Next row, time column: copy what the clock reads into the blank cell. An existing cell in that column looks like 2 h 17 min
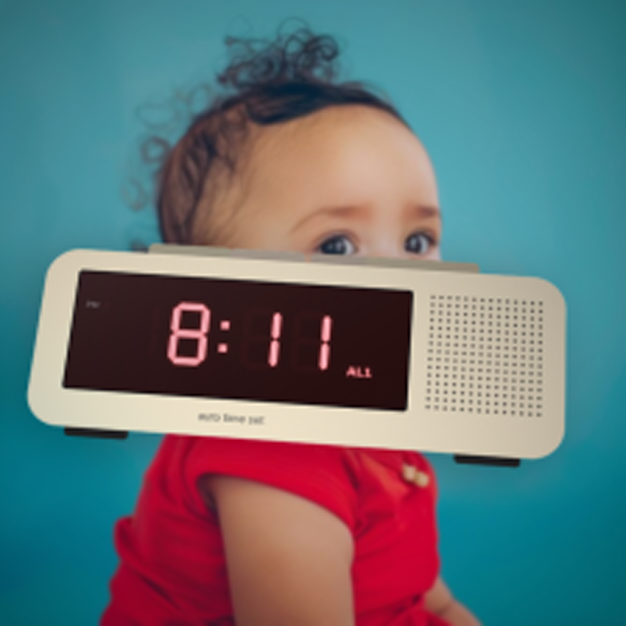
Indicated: 8 h 11 min
